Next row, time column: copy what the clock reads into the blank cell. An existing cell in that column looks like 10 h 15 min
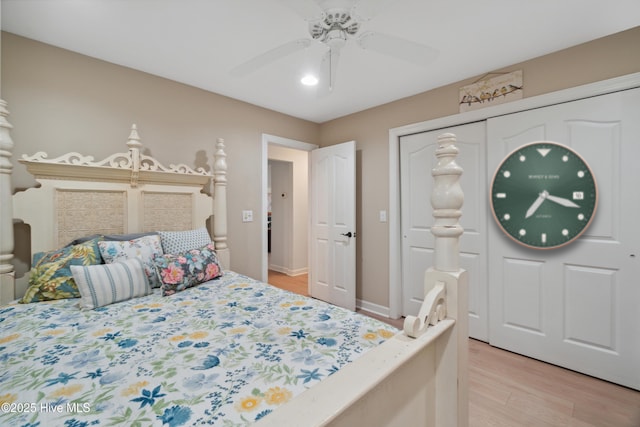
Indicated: 7 h 18 min
